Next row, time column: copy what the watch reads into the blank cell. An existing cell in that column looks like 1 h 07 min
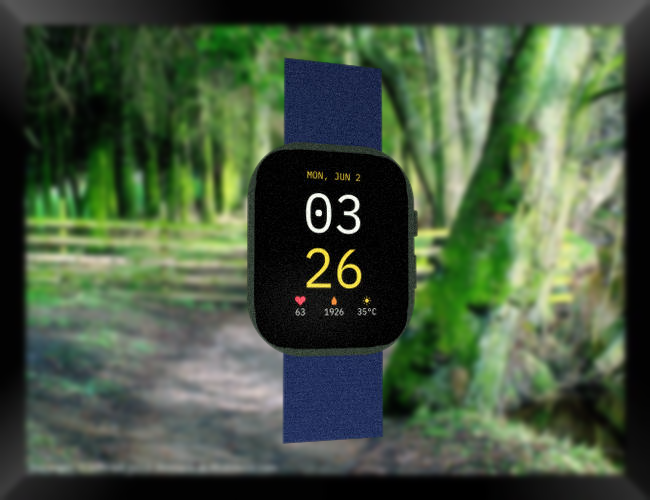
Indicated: 3 h 26 min
